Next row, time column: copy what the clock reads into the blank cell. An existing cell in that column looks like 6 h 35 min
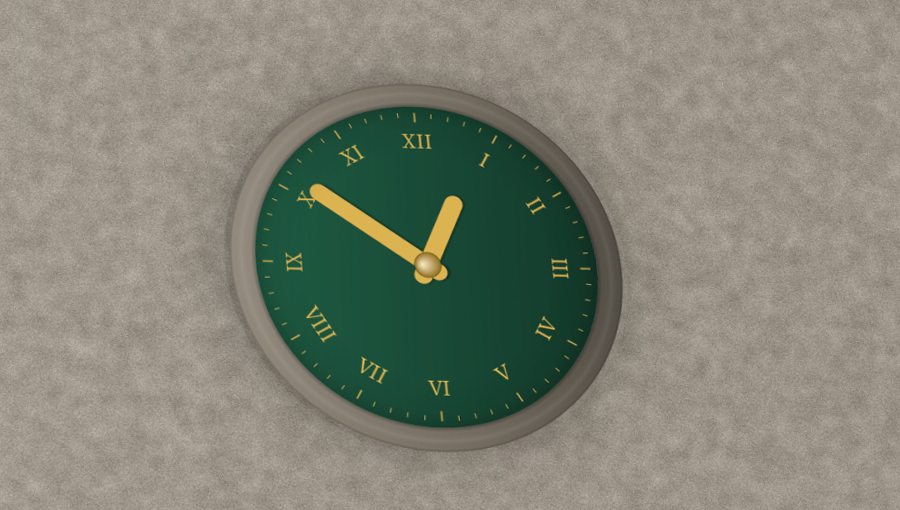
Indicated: 12 h 51 min
